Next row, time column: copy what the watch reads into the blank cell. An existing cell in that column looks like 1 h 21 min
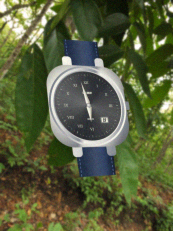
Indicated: 5 h 58 min
